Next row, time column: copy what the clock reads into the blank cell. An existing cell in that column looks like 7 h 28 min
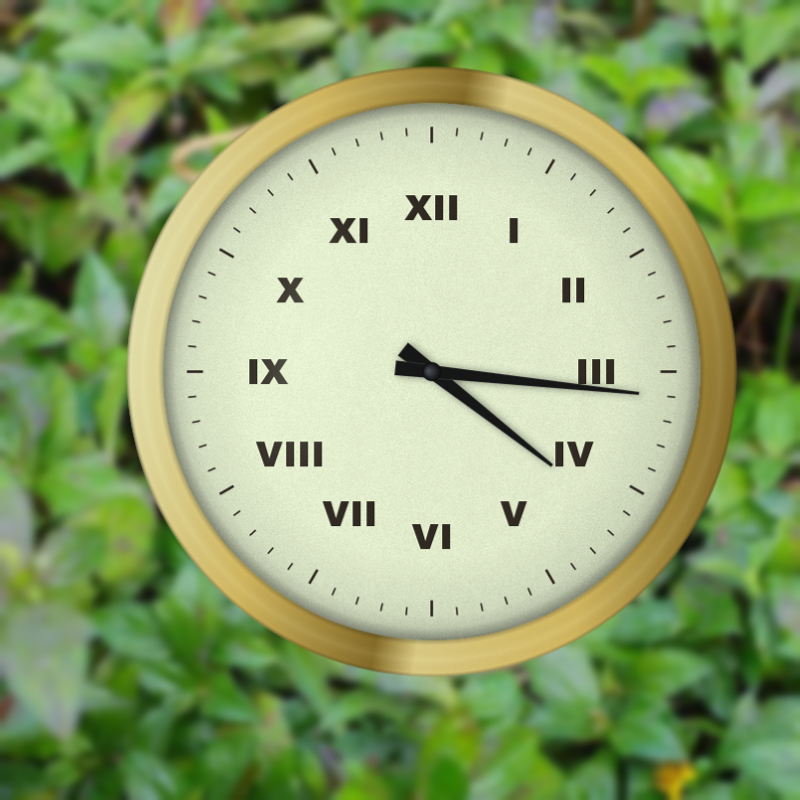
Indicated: 4 h 16 min
